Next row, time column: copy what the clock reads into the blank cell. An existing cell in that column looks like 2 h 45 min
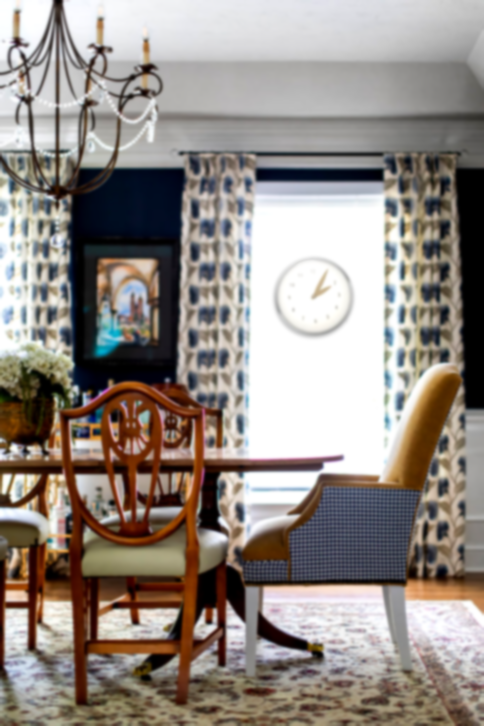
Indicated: 2 h 05 min
